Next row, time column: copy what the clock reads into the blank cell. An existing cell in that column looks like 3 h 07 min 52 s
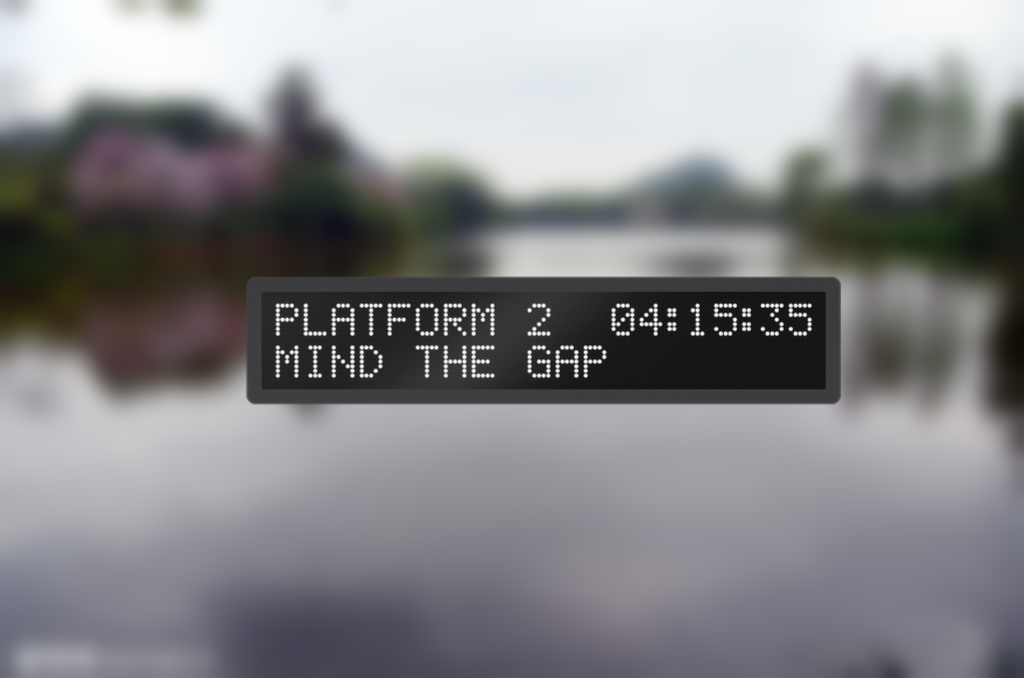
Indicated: 4 h 15 min 35 s
